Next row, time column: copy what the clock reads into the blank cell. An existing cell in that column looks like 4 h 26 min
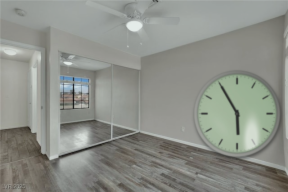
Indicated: 5 h 55 min
